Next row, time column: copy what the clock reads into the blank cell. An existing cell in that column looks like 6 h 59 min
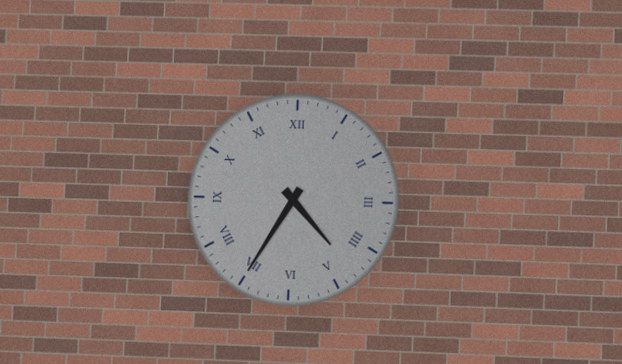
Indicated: 4 h 35 min
